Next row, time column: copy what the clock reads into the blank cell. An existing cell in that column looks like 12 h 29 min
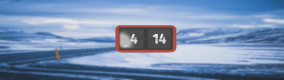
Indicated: 4 h 14 min
